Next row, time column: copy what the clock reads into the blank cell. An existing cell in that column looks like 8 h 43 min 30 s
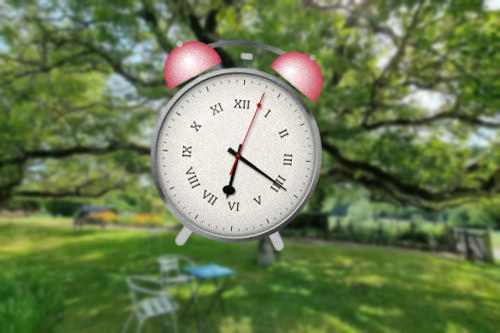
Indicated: 6 h 20 min 03 s
